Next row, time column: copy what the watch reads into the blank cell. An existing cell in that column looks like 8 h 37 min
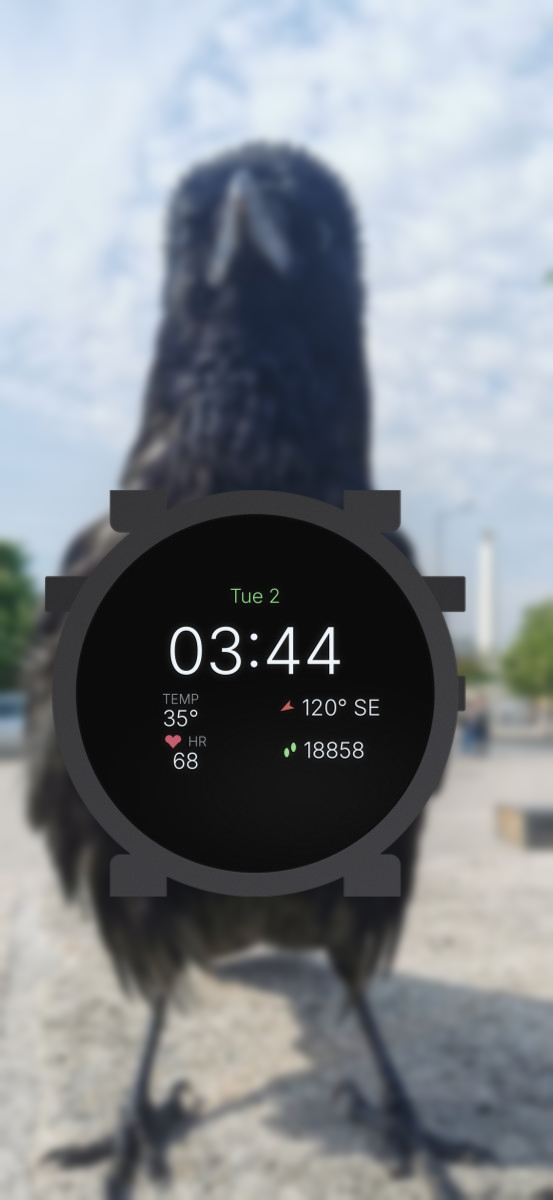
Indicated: 3 h 44 min
